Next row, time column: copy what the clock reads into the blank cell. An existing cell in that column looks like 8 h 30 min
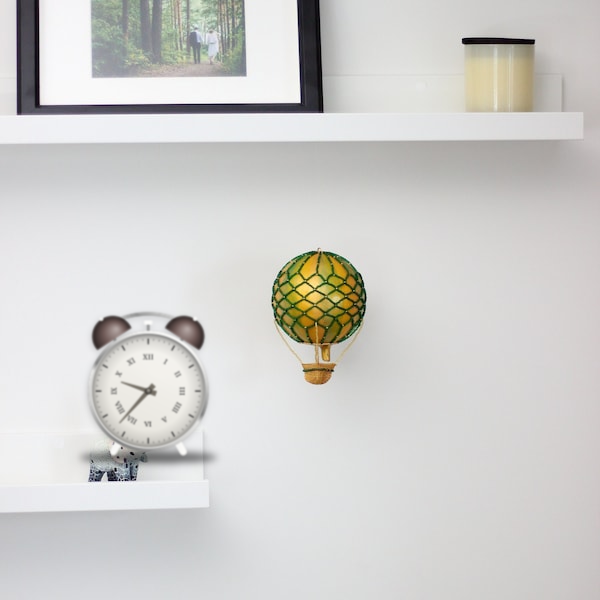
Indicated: 9 h 37 min
